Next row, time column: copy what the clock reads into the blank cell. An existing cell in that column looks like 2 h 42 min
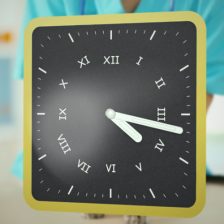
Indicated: 4 h 17 min
